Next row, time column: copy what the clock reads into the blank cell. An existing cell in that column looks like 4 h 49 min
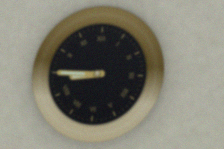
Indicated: 8 h 45 min
